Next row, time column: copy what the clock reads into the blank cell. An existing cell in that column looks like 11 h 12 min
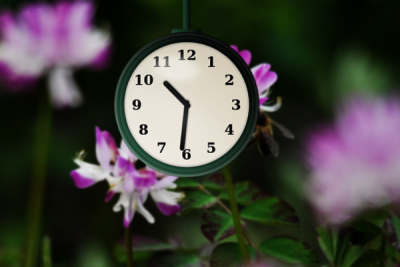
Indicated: 10 h 31 min
